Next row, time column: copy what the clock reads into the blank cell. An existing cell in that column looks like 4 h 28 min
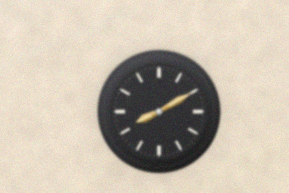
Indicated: 8 h 10 min
